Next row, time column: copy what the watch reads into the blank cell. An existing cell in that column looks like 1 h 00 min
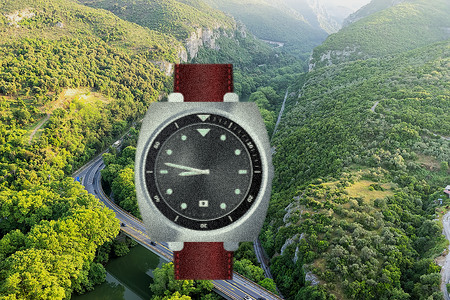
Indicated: 8 h 47 min
